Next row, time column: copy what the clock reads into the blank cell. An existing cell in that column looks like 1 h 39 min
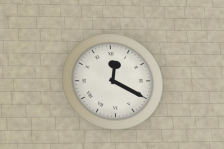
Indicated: 12 h 20 min
